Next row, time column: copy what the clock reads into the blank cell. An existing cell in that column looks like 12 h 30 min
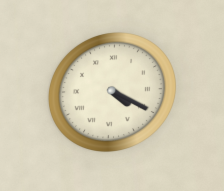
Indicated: 4 h 20 min
